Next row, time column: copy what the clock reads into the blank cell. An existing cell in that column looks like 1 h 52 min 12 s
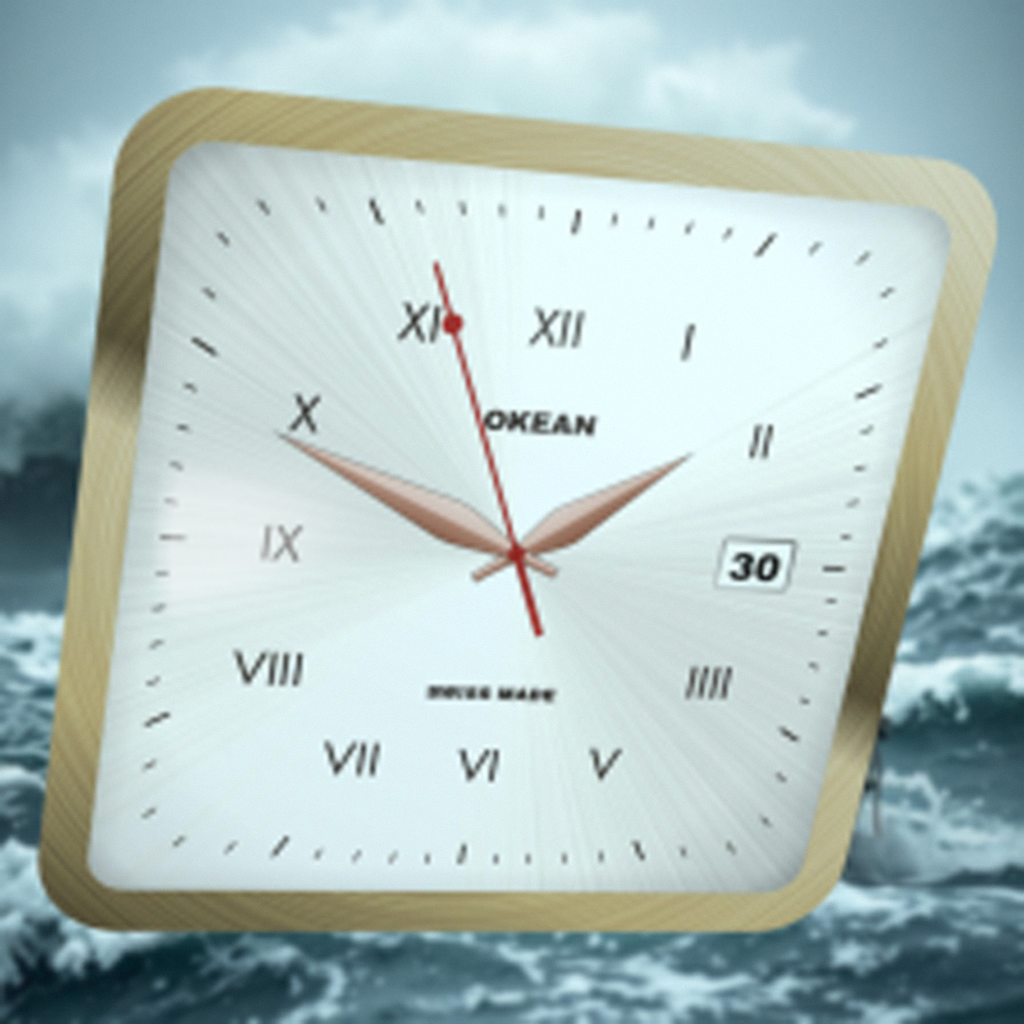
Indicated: 1 h 48 min 56 s
